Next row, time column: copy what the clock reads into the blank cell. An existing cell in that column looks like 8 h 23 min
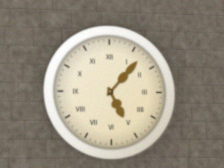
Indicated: 5 h 07 min
